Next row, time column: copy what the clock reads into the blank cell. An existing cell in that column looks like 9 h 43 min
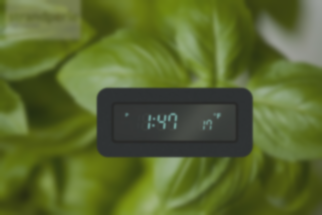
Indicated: 1 h 47 min
